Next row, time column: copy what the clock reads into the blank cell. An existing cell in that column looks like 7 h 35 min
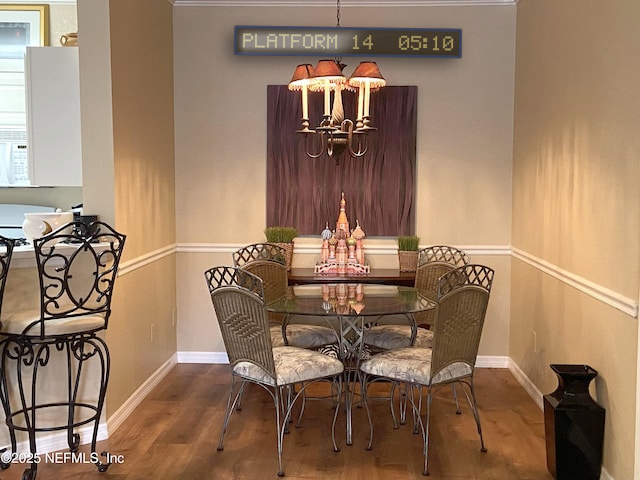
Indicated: 5 h 10 min
